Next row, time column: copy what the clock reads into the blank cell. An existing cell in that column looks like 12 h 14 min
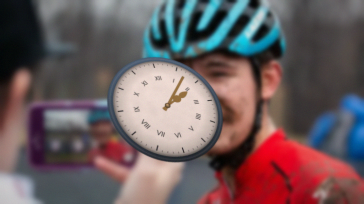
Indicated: 2 h 07 min
